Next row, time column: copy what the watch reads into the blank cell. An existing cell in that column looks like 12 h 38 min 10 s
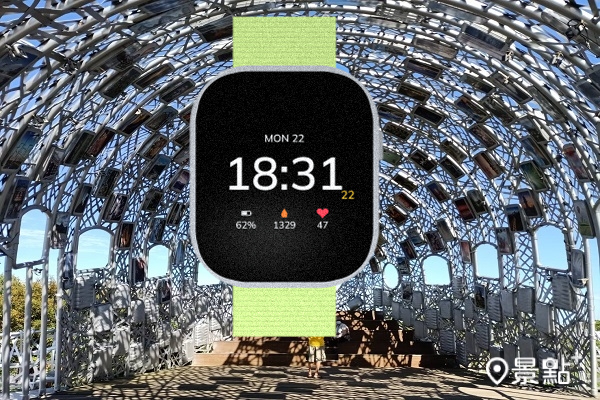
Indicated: 18 h 31 min 22 s
